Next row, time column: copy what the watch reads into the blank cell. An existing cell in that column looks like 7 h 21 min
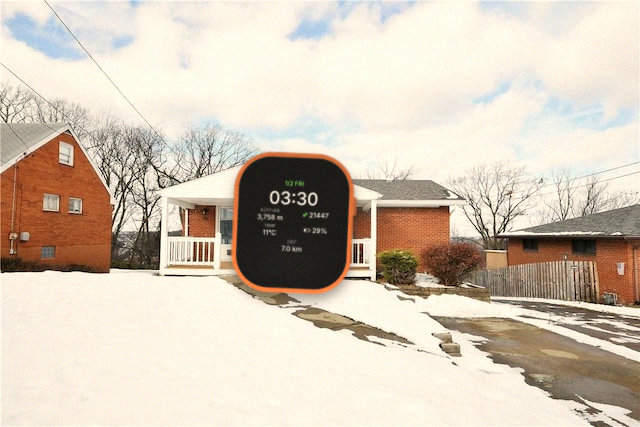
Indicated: 3 h 30 min
